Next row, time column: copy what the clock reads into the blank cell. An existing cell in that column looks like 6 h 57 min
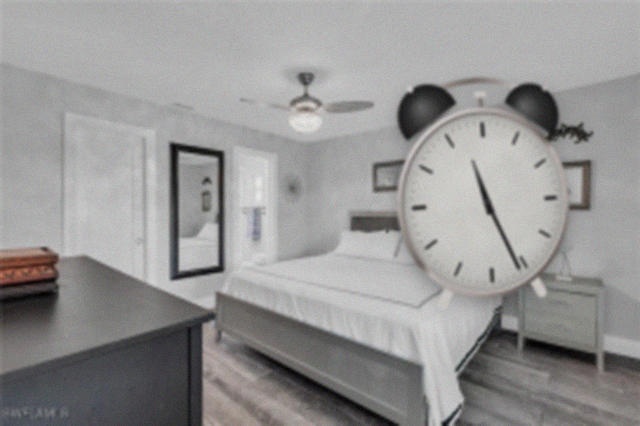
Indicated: 11 h 26 min
